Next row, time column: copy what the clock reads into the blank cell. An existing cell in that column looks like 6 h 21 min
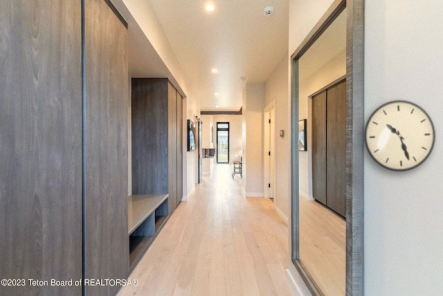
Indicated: 10 h 27 min
